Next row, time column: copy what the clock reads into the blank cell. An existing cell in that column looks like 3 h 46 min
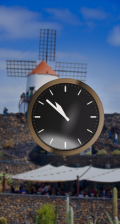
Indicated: 10 h 52 min
